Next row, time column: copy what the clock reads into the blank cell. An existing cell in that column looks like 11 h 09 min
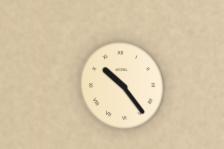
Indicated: 10 h 24 min
